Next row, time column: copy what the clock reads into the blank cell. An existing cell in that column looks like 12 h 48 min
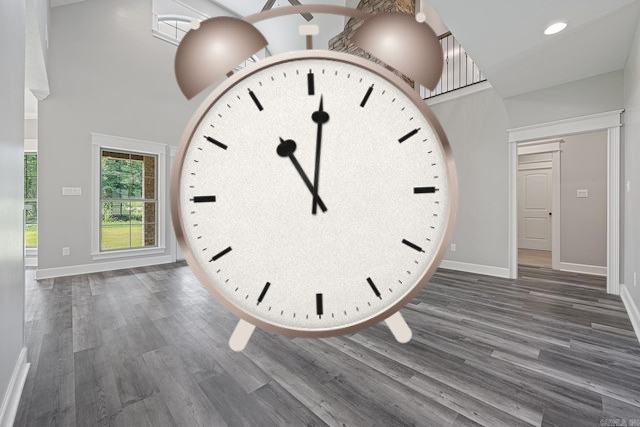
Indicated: 11 h 01 min
